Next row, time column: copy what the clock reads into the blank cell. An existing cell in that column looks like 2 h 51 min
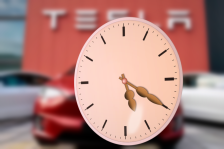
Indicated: 5 h 20 min
